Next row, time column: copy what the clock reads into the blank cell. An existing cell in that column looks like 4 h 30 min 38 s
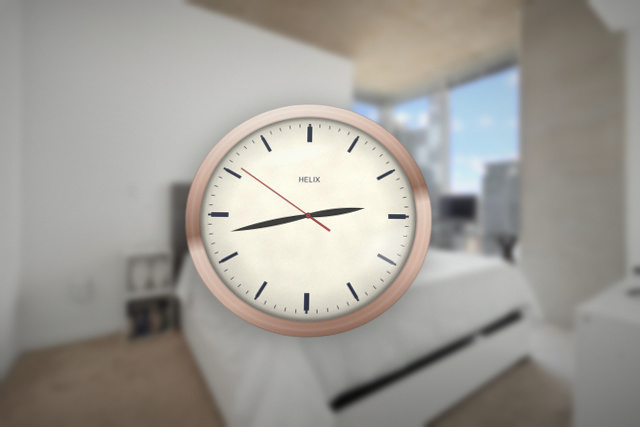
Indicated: 2 h 42 min 51 s
